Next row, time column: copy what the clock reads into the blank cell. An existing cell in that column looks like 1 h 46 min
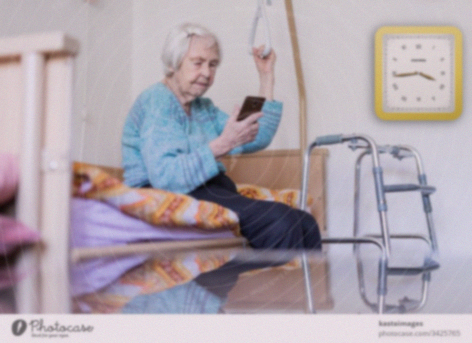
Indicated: 3 h 44 min
